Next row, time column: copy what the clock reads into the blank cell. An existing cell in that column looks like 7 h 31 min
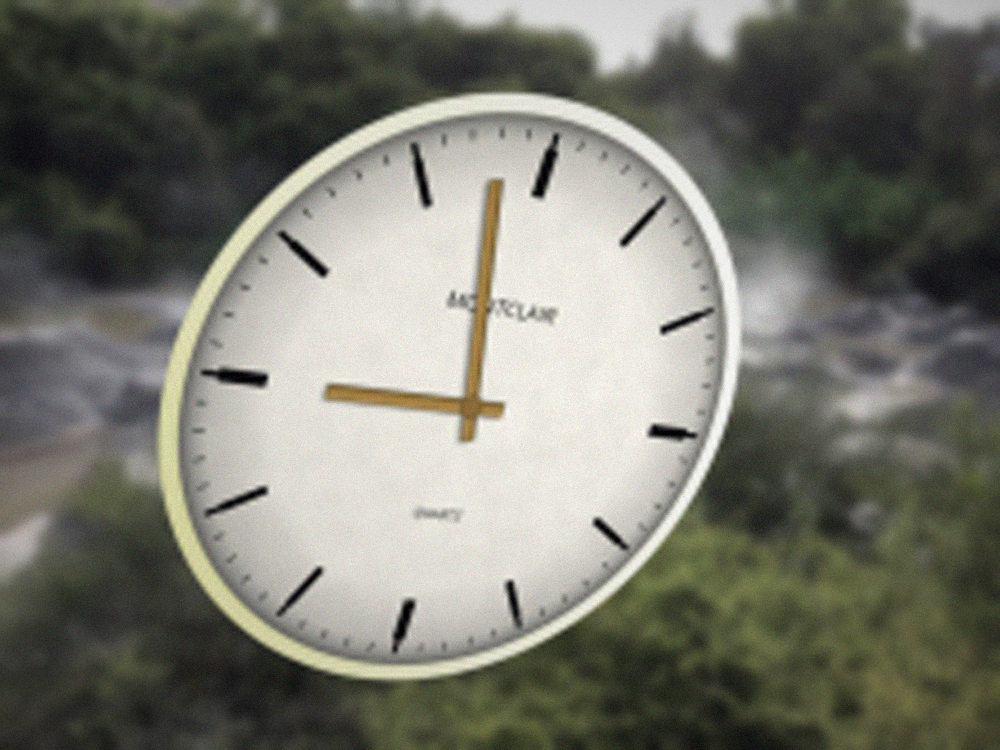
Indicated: 8 h 58 min
